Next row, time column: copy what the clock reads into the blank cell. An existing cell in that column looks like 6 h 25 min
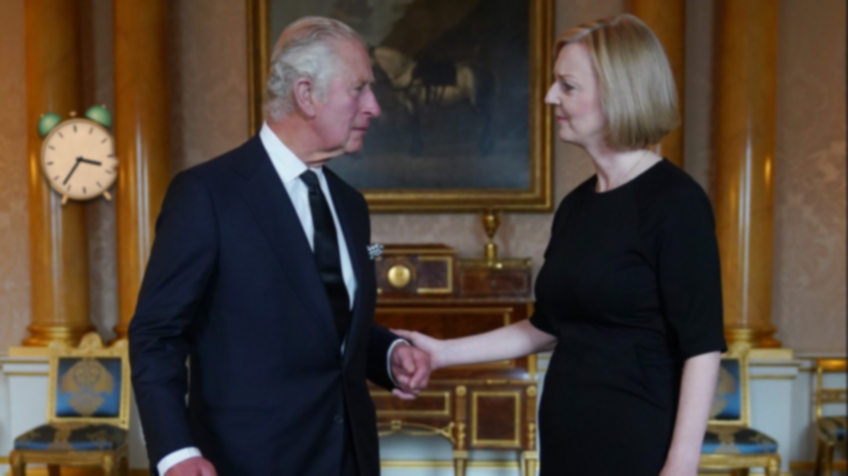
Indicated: 3 h 37 min
